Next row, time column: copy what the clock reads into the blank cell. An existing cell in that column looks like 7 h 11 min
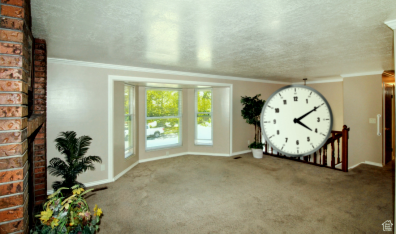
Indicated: 4 h 10 min
